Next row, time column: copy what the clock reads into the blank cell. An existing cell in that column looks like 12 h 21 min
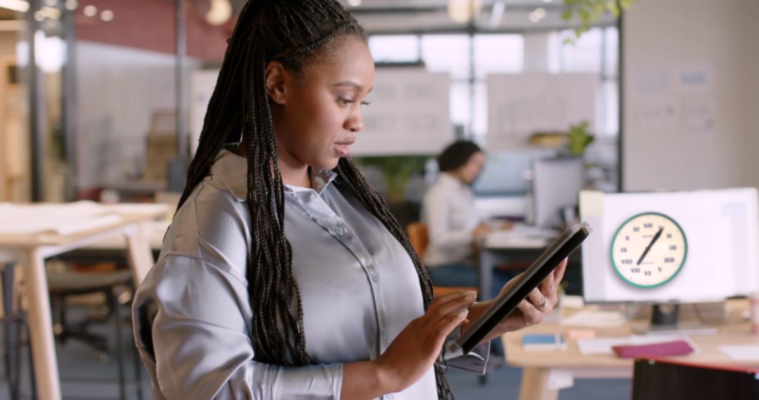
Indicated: 7 h 06 min
